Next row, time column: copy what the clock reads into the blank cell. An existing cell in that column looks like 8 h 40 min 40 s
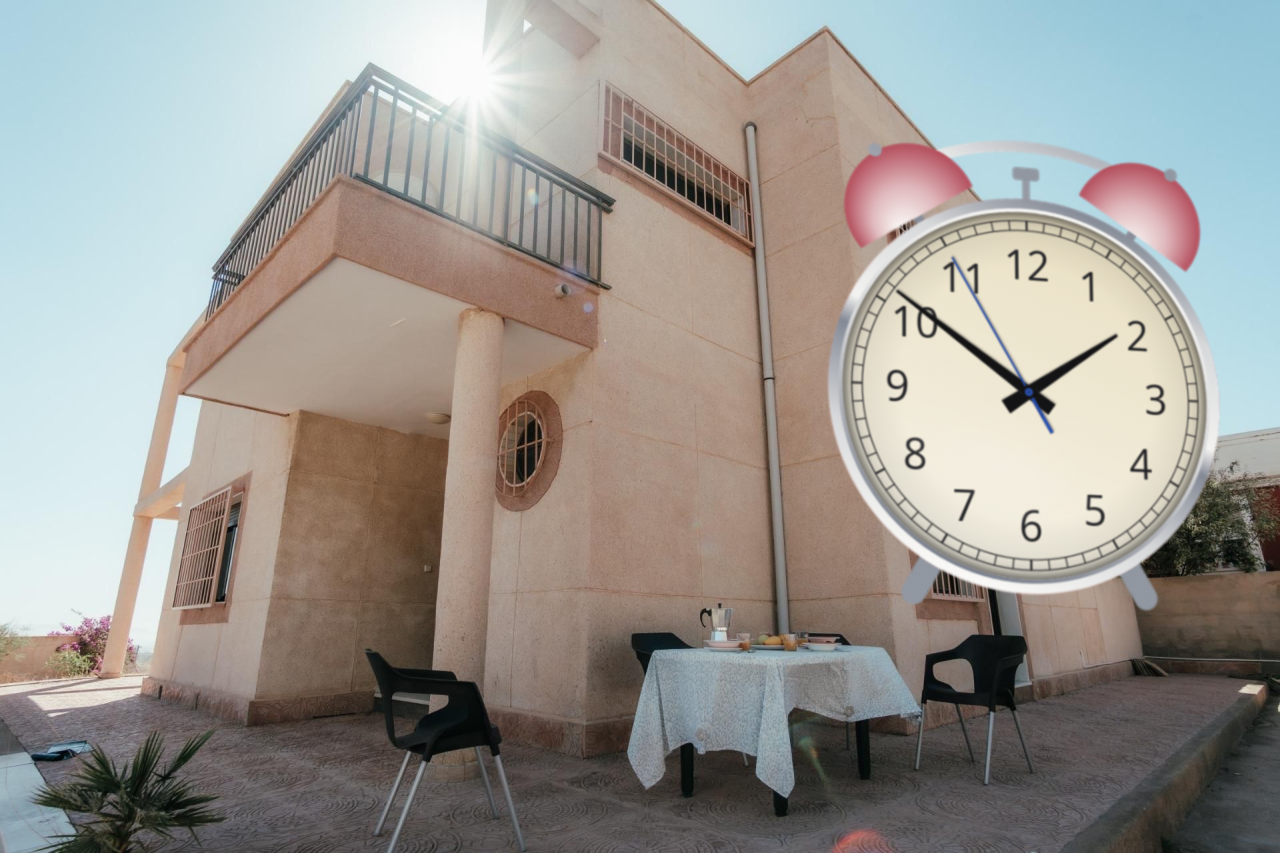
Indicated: 1 h 50 min 55 s
